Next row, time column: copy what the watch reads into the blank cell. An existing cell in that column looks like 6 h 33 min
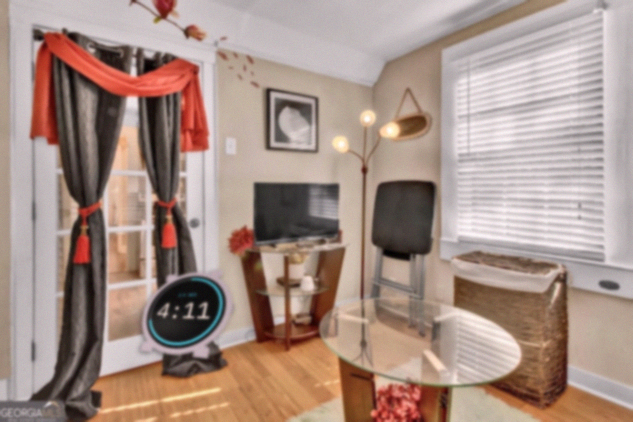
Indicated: 4 h 11 min
